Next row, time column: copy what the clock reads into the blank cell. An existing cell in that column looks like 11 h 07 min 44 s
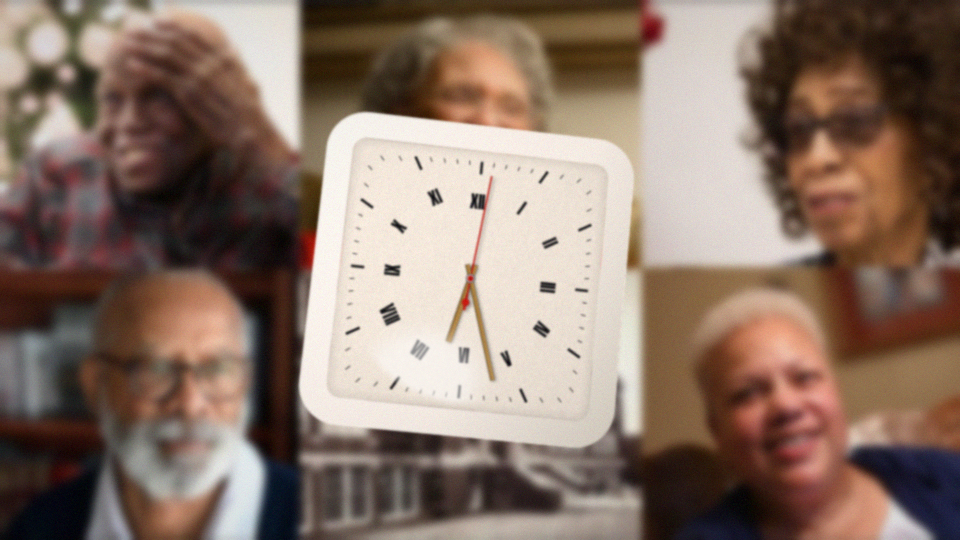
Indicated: 6 h 27 min 01 s
